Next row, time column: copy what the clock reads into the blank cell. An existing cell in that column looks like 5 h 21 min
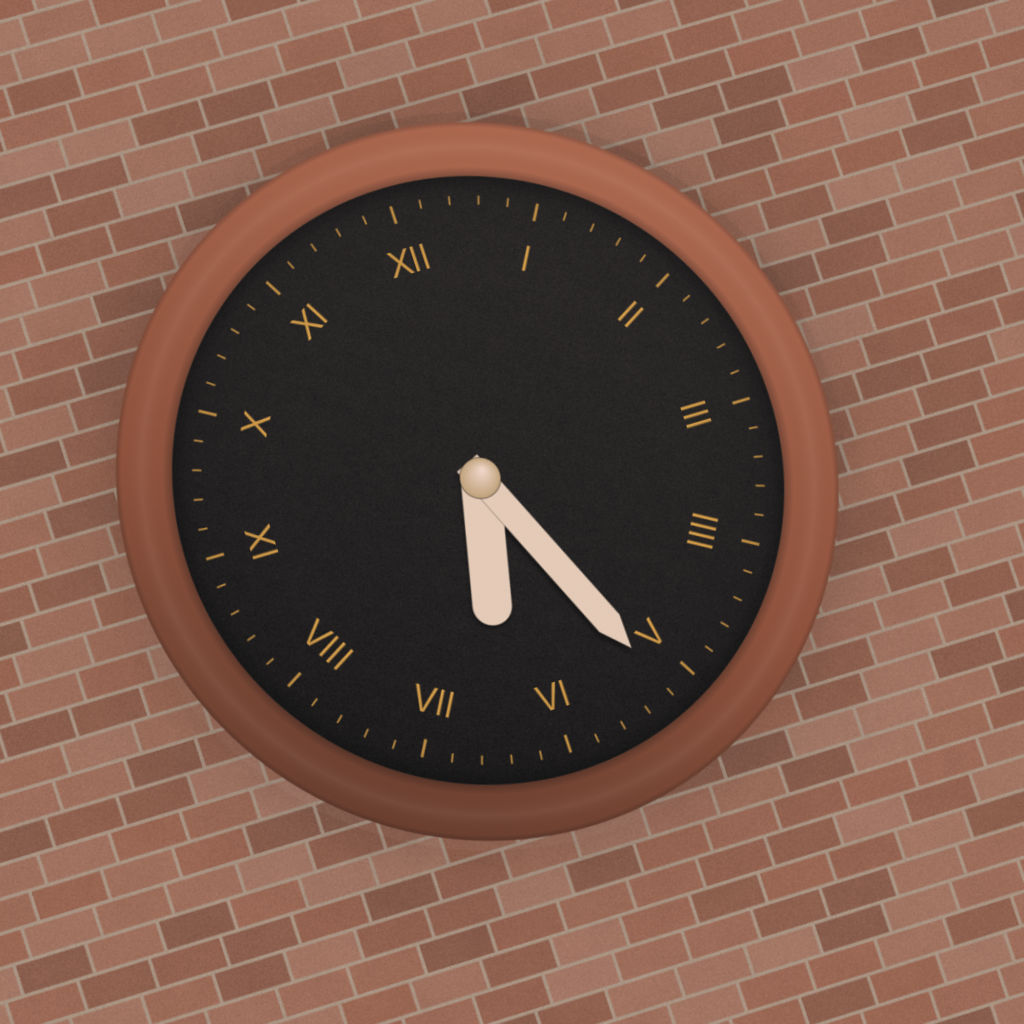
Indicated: 6 h 26 min
